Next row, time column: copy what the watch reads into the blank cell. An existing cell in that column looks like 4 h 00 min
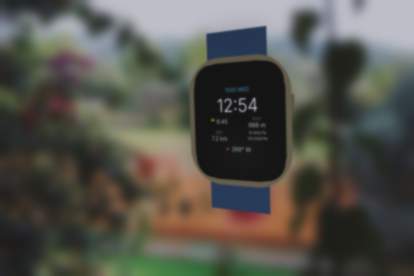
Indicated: 12 h 54 min
